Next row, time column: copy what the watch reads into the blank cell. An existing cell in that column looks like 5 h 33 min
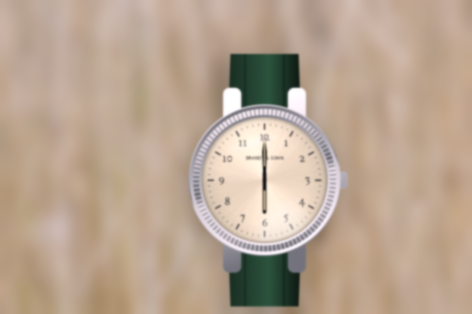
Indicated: 6 h 00 min
